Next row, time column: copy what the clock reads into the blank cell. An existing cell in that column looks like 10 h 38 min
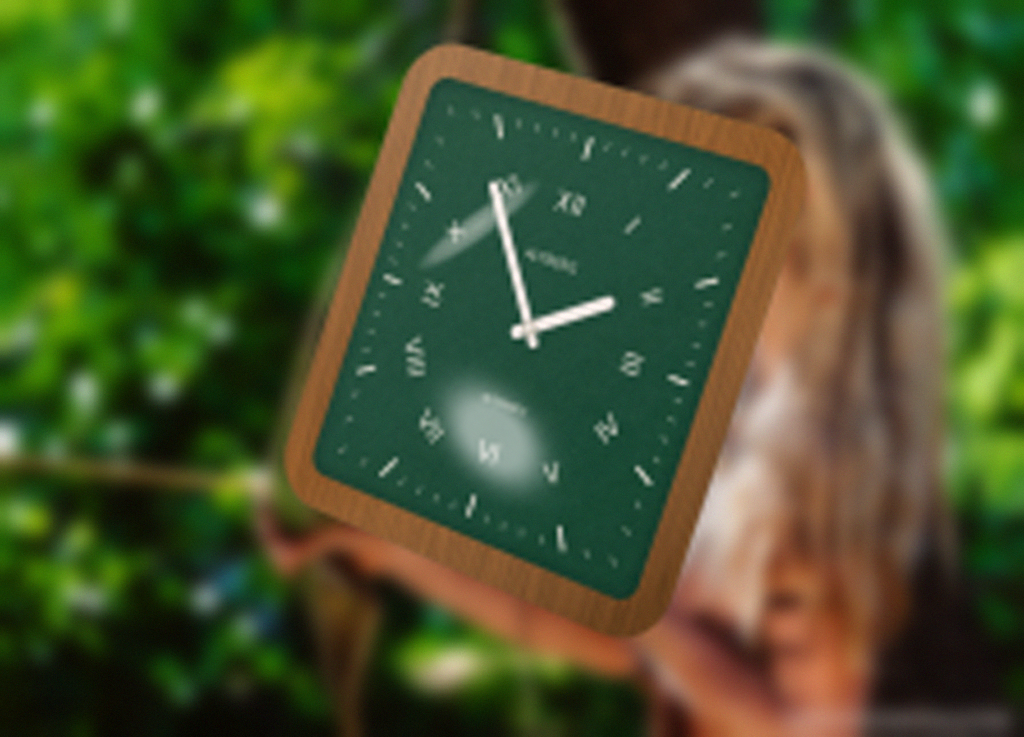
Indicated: 1 h 54 min
